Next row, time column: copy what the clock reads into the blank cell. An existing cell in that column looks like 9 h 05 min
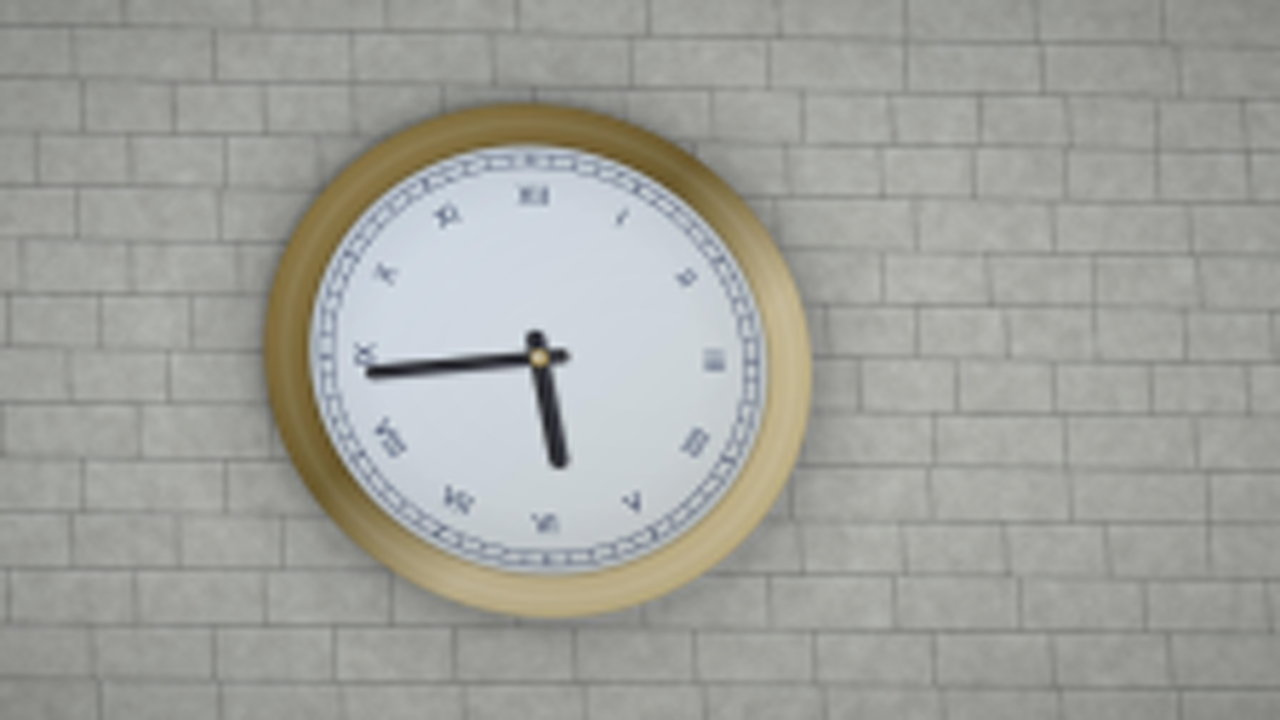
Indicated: 5 h 44 min
